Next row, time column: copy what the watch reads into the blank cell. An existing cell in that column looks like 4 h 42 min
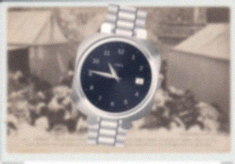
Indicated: 10 h 46 min
